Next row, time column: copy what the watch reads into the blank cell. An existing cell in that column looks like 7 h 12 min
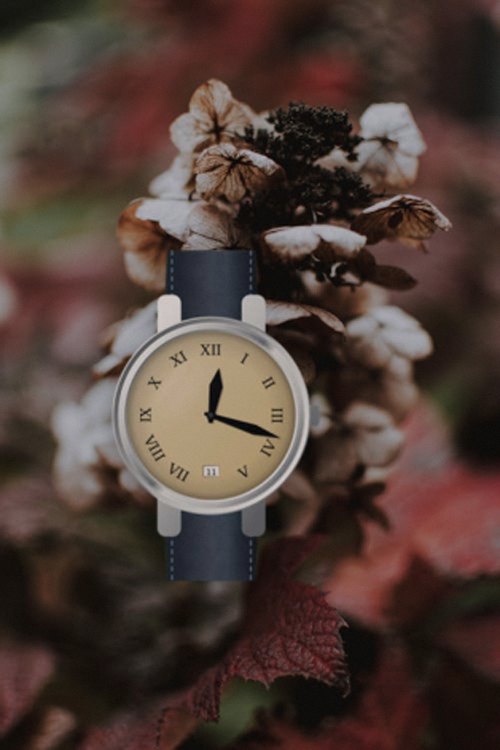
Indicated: 12 h 18 min
